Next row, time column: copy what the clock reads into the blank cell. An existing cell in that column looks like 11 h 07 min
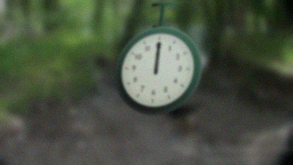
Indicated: 12 h 00 min
